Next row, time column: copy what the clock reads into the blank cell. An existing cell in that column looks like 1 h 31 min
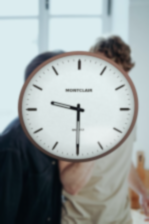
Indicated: 9 h 30 min
